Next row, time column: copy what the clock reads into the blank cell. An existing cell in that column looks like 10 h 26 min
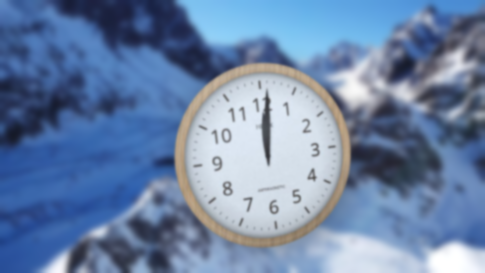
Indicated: 12 h 01 min
